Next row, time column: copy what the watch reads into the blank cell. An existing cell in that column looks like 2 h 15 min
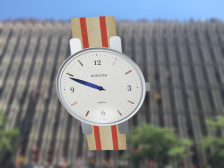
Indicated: 9 h 49 min
